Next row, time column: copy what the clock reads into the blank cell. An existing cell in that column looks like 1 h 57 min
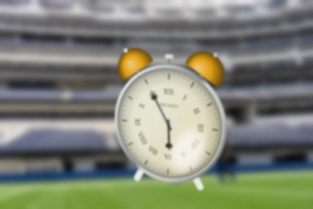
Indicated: 5 h 55 min
